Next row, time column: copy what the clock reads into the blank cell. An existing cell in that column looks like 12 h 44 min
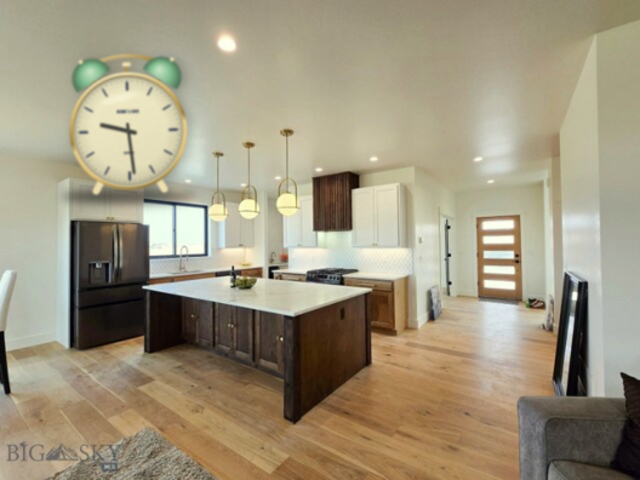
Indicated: 9 h 29 min
